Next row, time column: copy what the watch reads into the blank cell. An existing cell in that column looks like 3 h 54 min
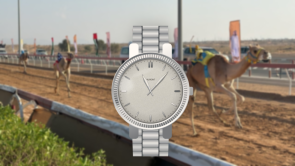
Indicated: 11 h 07 min
